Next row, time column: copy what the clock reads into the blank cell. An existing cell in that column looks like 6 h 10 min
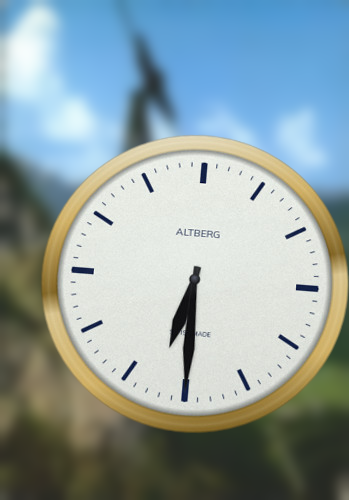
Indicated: 6 h 30 min
